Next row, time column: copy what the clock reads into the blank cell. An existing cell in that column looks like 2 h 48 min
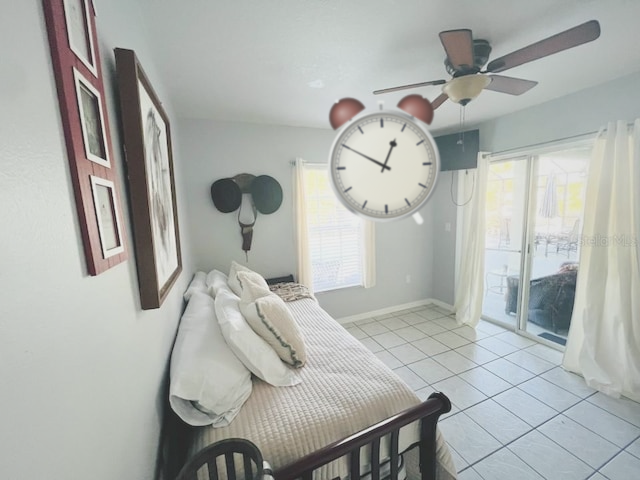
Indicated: 12 h 50 min
